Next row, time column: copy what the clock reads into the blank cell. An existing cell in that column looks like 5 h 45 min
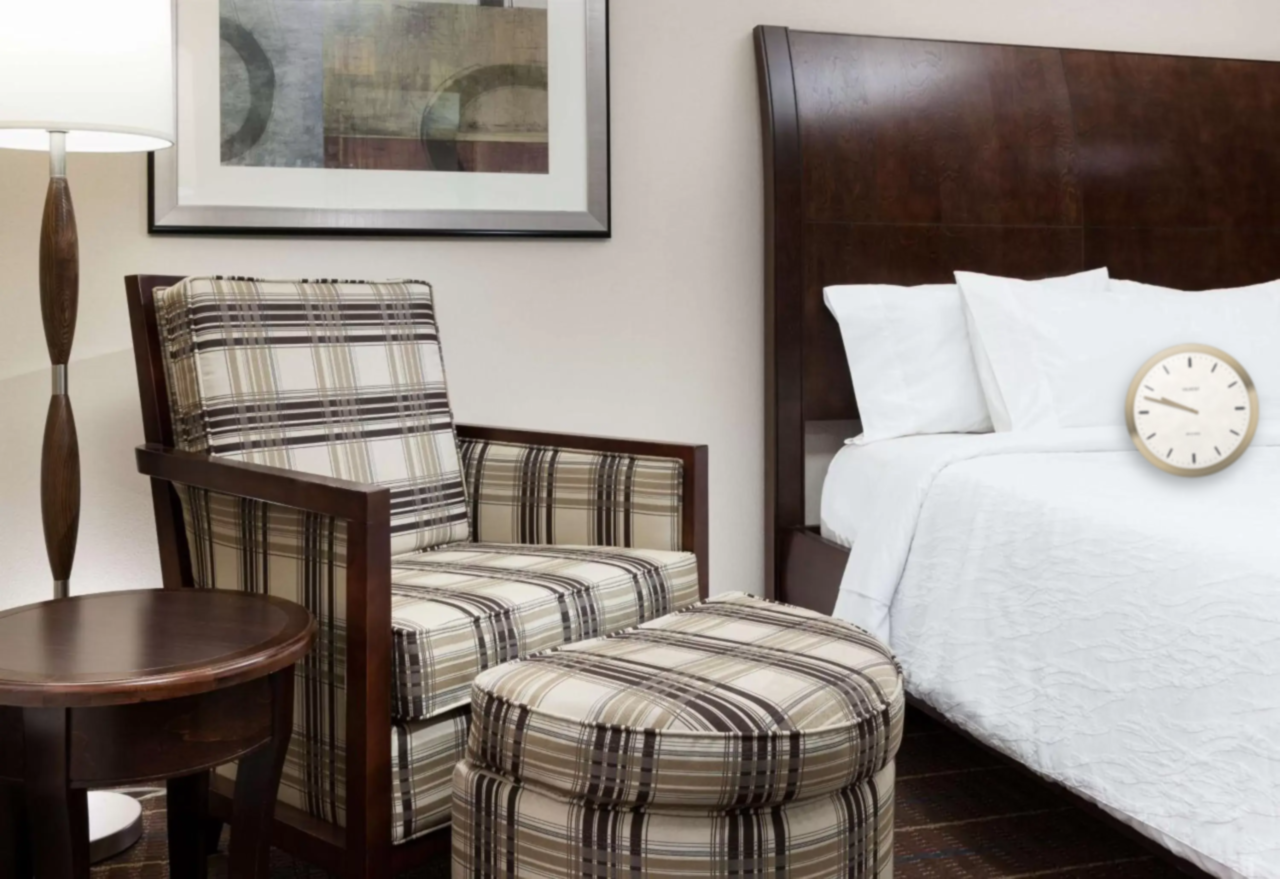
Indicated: 9 h 48 min
